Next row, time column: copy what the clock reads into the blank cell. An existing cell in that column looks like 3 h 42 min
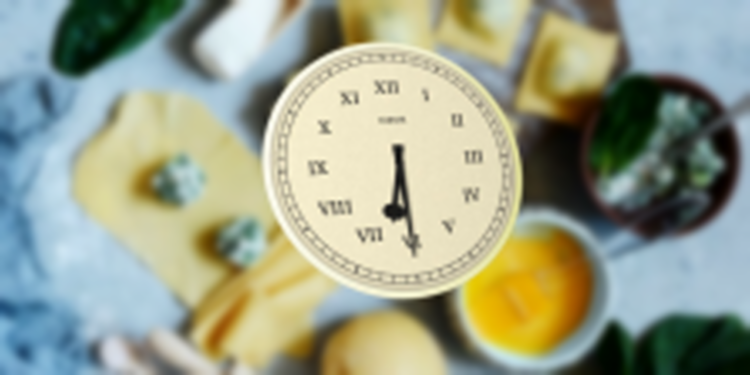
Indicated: 6 h 30 min
